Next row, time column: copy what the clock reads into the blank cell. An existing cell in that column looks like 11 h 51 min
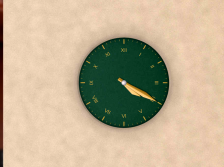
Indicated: 4 h 20 min
